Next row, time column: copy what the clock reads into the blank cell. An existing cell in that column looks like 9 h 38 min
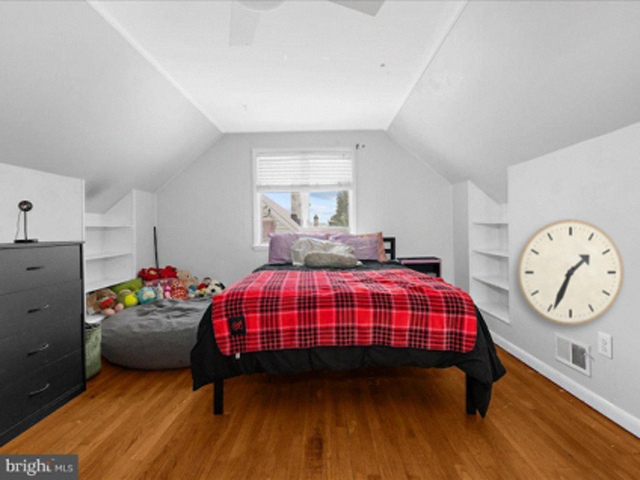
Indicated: 1 h 34 min
